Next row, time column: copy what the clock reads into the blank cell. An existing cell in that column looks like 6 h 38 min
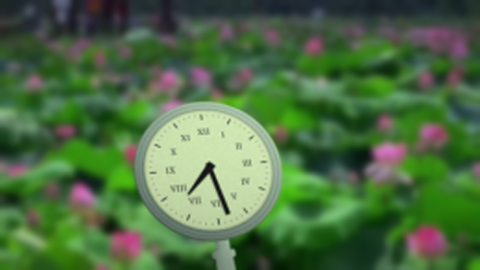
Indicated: 7 h 28 min
